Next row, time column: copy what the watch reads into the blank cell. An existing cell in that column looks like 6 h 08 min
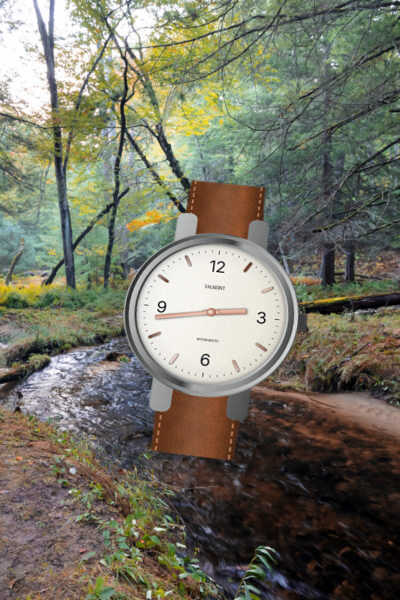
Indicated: 2 h 43 min
